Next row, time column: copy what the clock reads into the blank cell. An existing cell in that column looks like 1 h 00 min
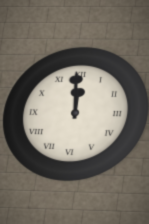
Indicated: 11 h 59 min
